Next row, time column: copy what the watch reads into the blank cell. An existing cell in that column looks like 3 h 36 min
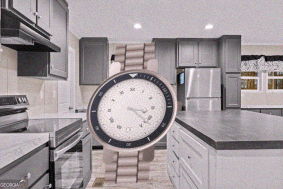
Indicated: 3 h 22 min
